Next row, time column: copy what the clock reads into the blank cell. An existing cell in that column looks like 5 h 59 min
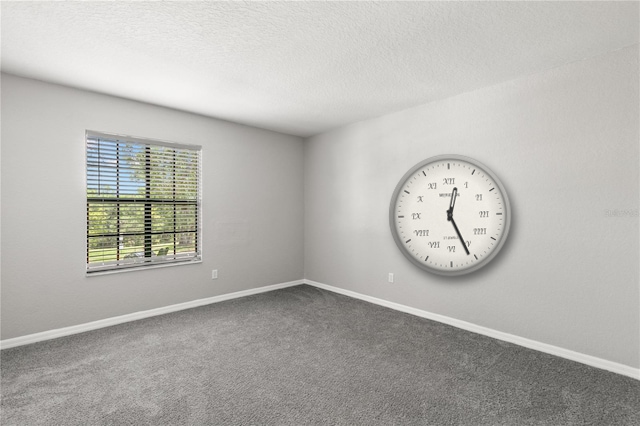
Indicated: 12 h 26 min
